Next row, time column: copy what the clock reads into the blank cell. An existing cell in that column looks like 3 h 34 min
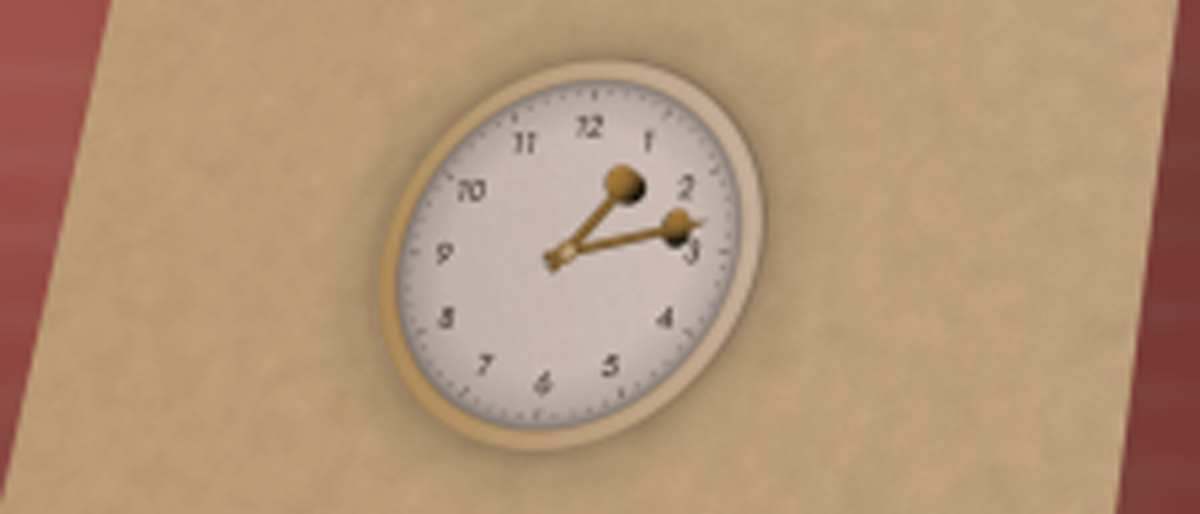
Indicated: 1 h 13 min
